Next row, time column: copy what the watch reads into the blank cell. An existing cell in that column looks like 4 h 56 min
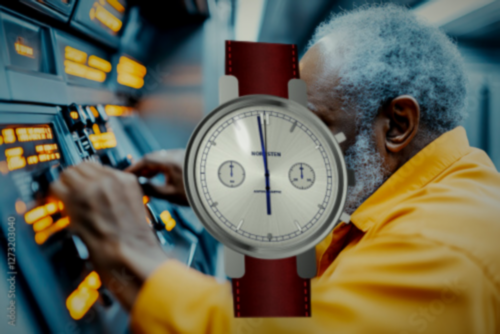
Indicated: 5 h 59 min
